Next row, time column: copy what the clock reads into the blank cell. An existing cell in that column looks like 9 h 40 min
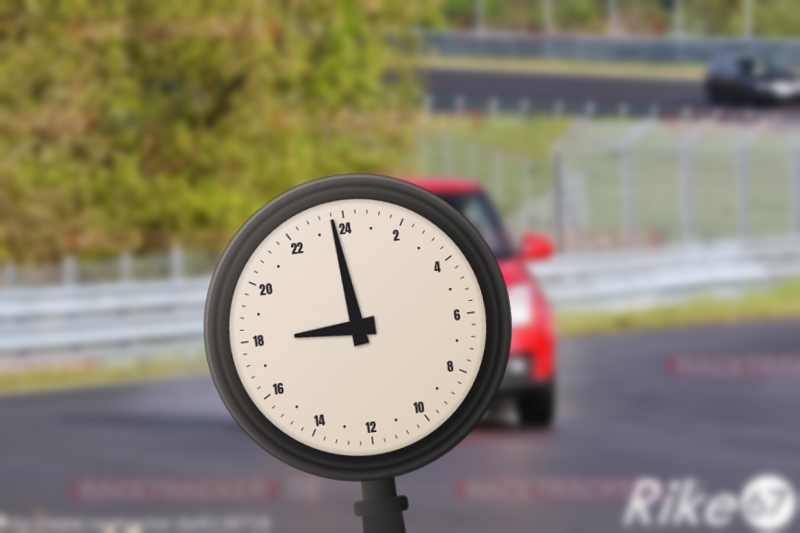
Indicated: 17 h 59 min
